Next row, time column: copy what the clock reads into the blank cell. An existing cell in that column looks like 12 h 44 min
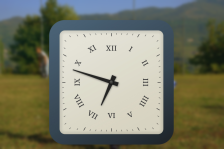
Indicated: 6 h 48 min
